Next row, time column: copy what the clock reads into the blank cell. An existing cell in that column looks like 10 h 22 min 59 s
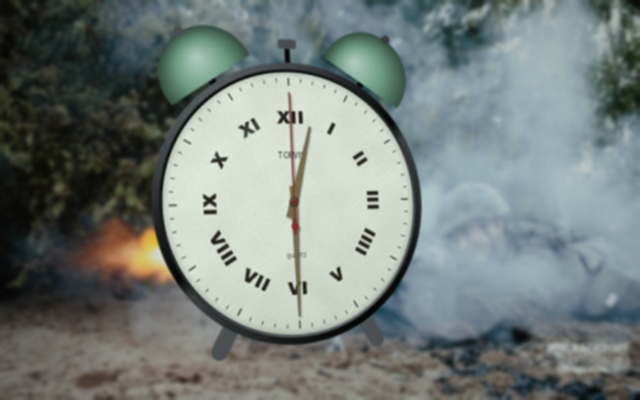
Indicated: 12 h 30 min 00 s
